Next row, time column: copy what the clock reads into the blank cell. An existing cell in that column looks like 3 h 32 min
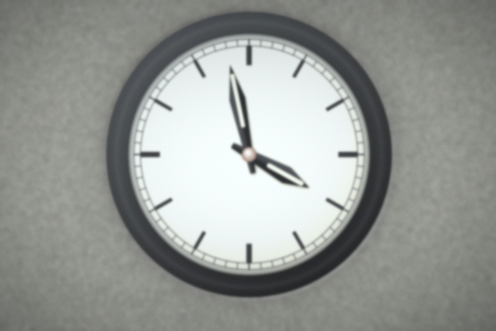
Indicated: 3 h 58 min
